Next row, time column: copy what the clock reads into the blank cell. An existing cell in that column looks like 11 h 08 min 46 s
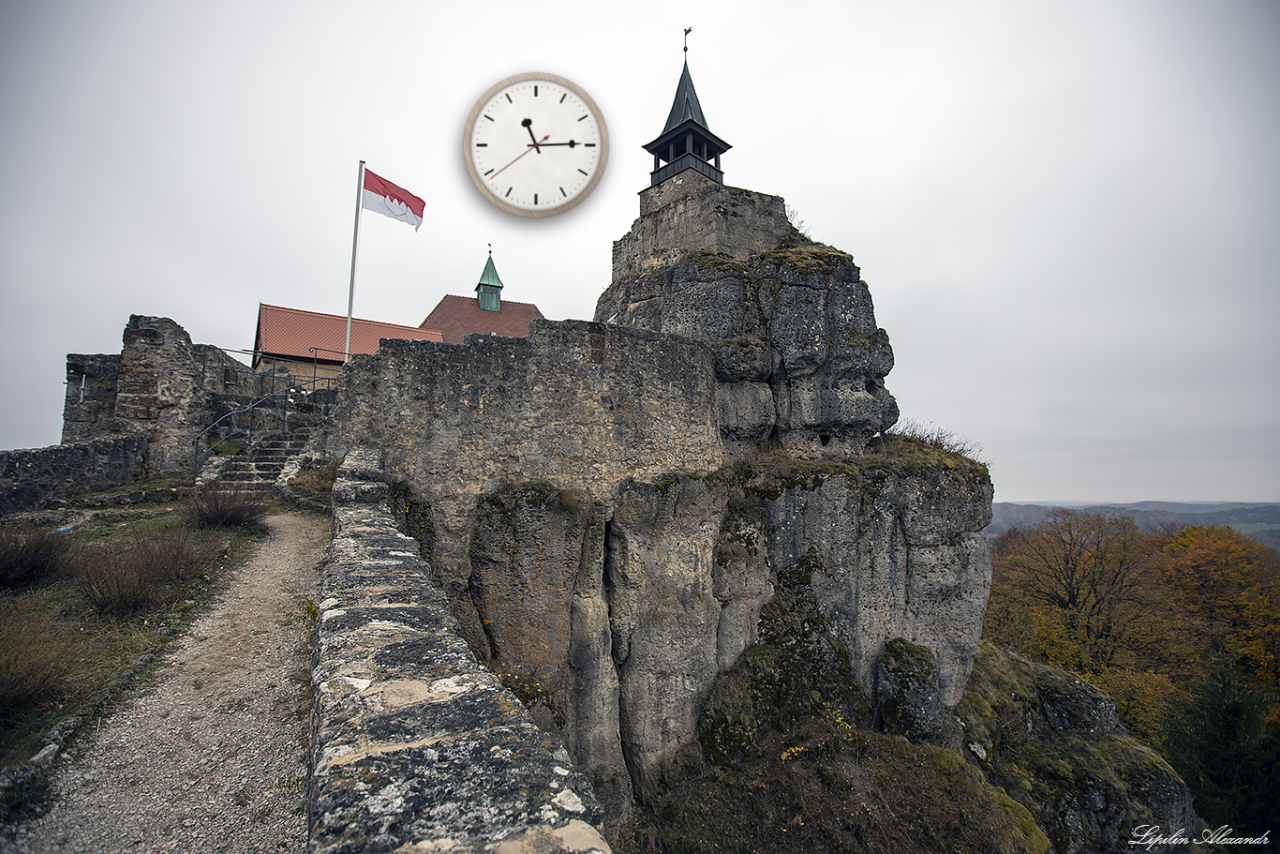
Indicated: 11 h 14 min 39 s
